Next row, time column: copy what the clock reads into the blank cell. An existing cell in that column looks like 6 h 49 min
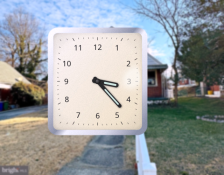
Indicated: 3 h 23 min
